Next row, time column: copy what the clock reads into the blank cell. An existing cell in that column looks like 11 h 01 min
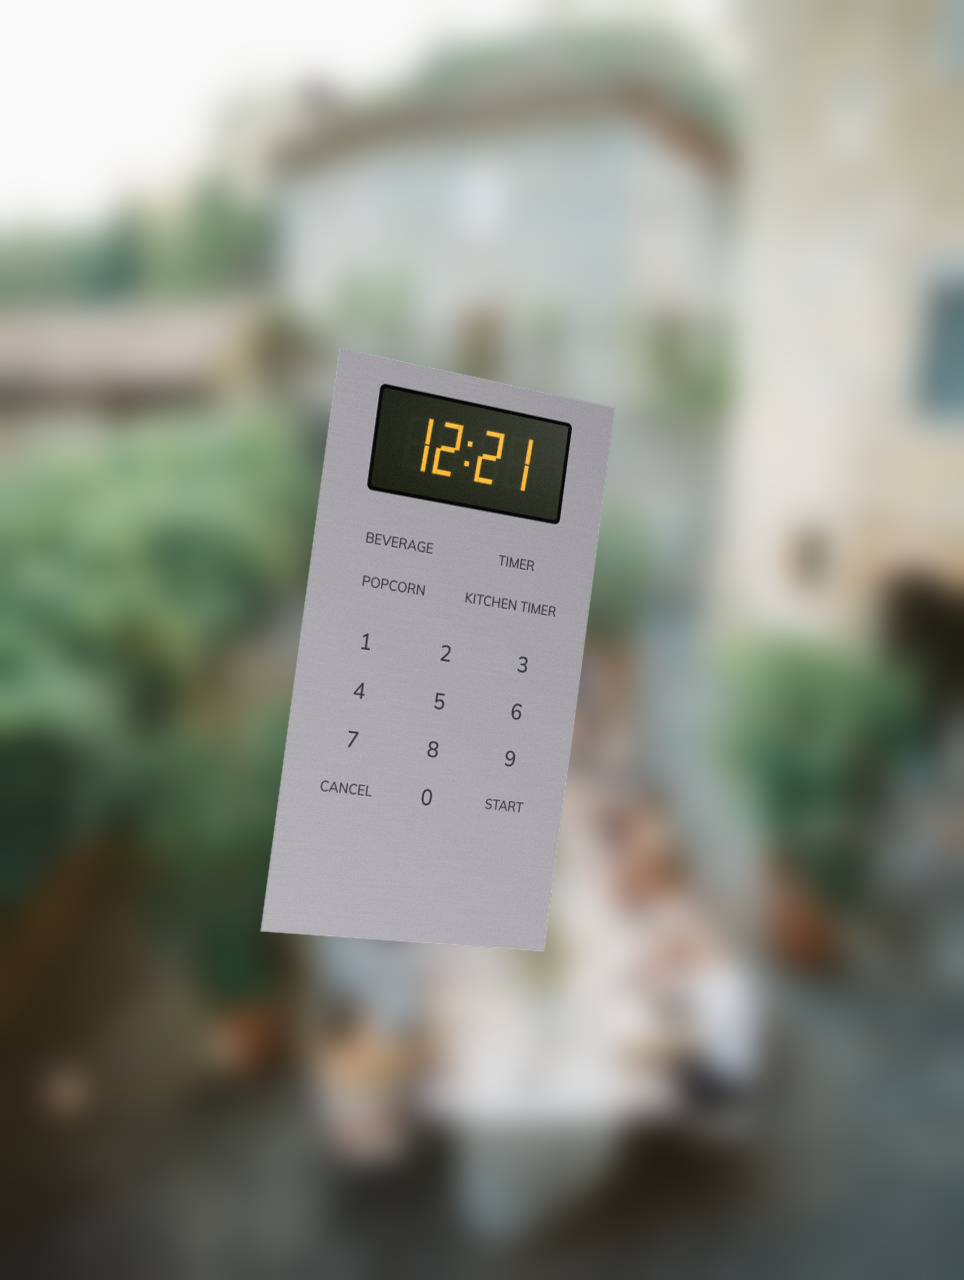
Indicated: 12 h 21 min
